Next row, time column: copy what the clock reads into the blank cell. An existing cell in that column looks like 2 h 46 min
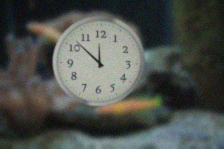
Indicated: 11 h 52 min
